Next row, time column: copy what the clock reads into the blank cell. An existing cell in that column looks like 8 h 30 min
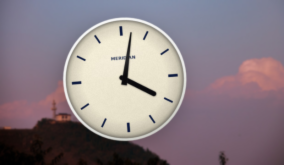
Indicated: 4 h 02 min
